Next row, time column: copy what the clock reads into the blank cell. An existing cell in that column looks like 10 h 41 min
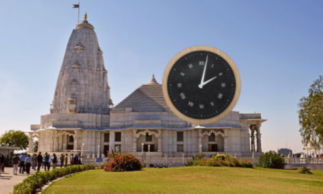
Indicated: 2 h 02 min
